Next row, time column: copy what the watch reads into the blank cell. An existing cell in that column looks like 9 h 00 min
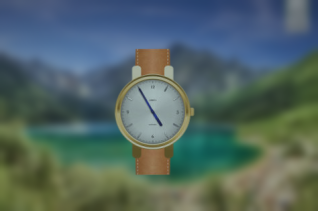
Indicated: 4 h 55 min
